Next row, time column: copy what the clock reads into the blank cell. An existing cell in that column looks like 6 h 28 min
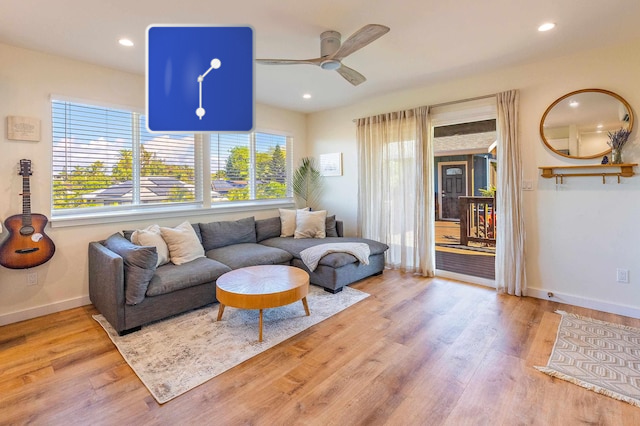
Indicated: 1 h 30 min
